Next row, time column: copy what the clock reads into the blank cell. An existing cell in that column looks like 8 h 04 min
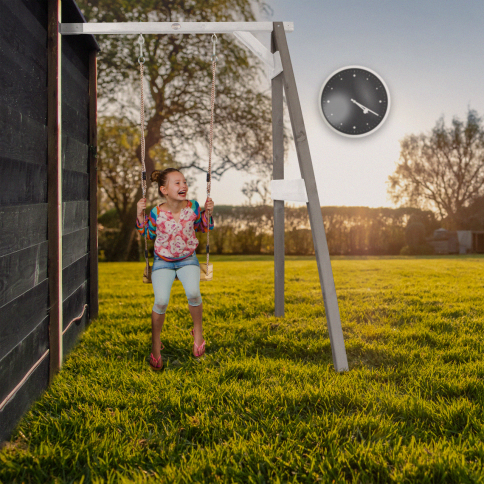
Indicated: 4 h 20 min
